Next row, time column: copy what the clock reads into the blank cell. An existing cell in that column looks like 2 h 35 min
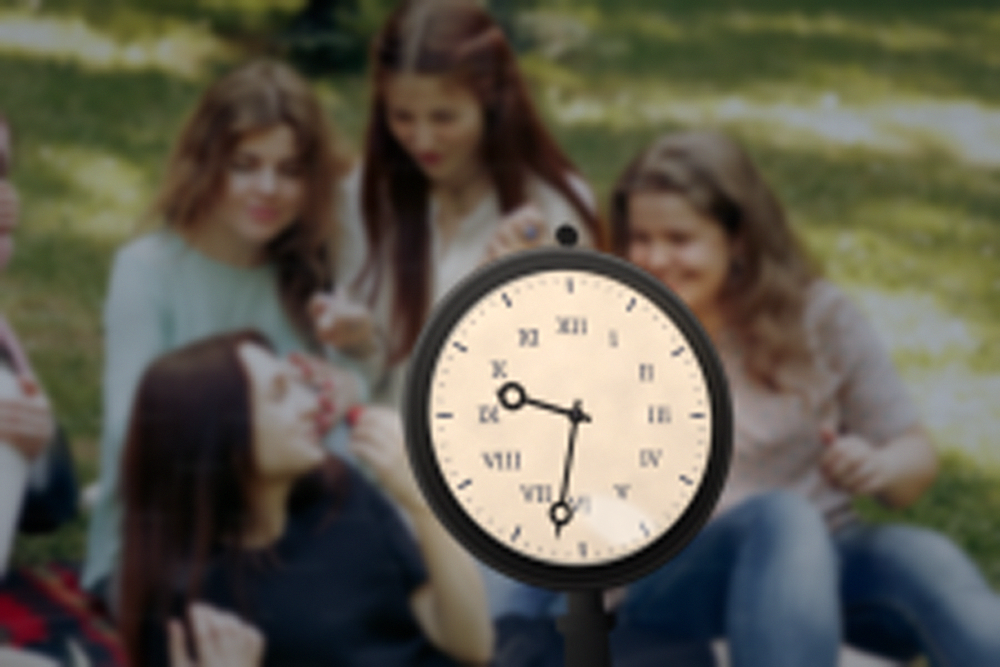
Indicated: 9 h 32 min
